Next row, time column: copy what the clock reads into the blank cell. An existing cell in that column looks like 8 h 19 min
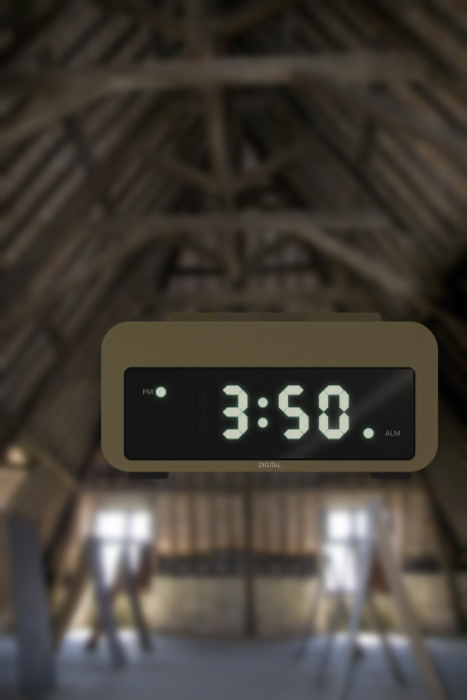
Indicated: 3 h 50 min
